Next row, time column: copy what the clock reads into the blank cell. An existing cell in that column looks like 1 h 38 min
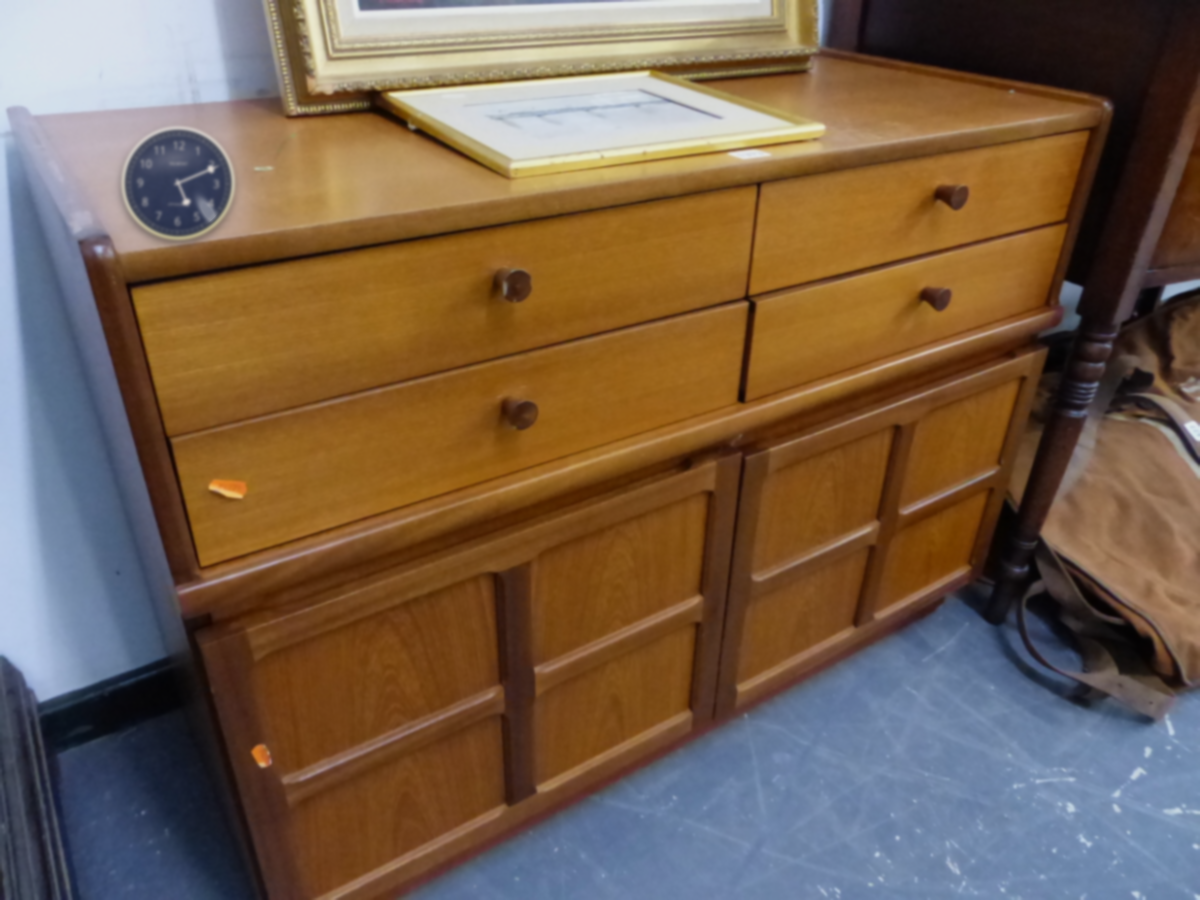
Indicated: 5 h 11 min
